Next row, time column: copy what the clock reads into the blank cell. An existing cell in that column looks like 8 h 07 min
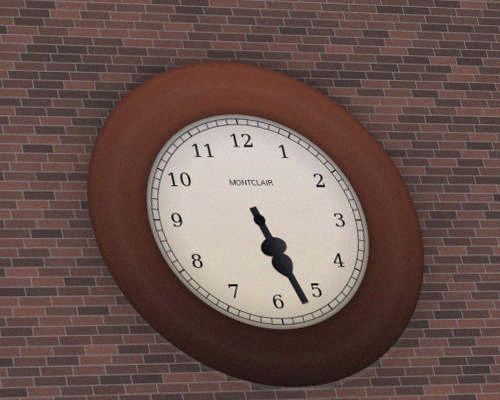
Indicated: 5 h 27 min
